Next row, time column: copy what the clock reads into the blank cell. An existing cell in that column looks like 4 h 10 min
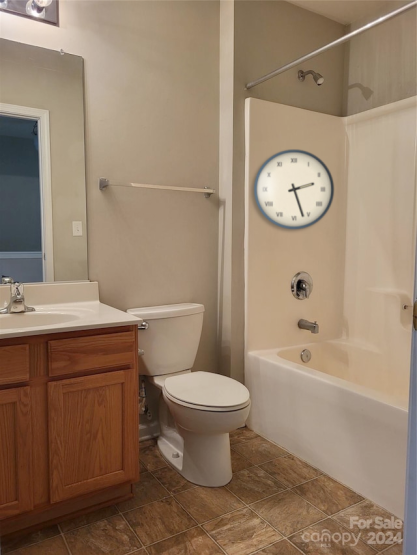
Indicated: 2 h 27 min
